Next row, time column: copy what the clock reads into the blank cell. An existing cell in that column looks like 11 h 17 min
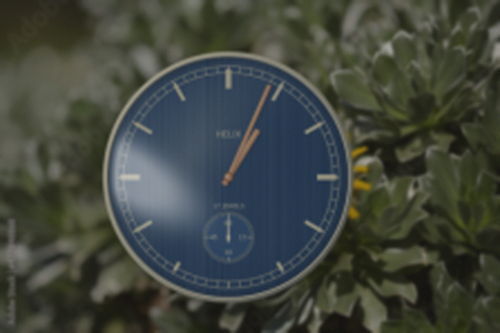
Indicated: 1 h 04 min
